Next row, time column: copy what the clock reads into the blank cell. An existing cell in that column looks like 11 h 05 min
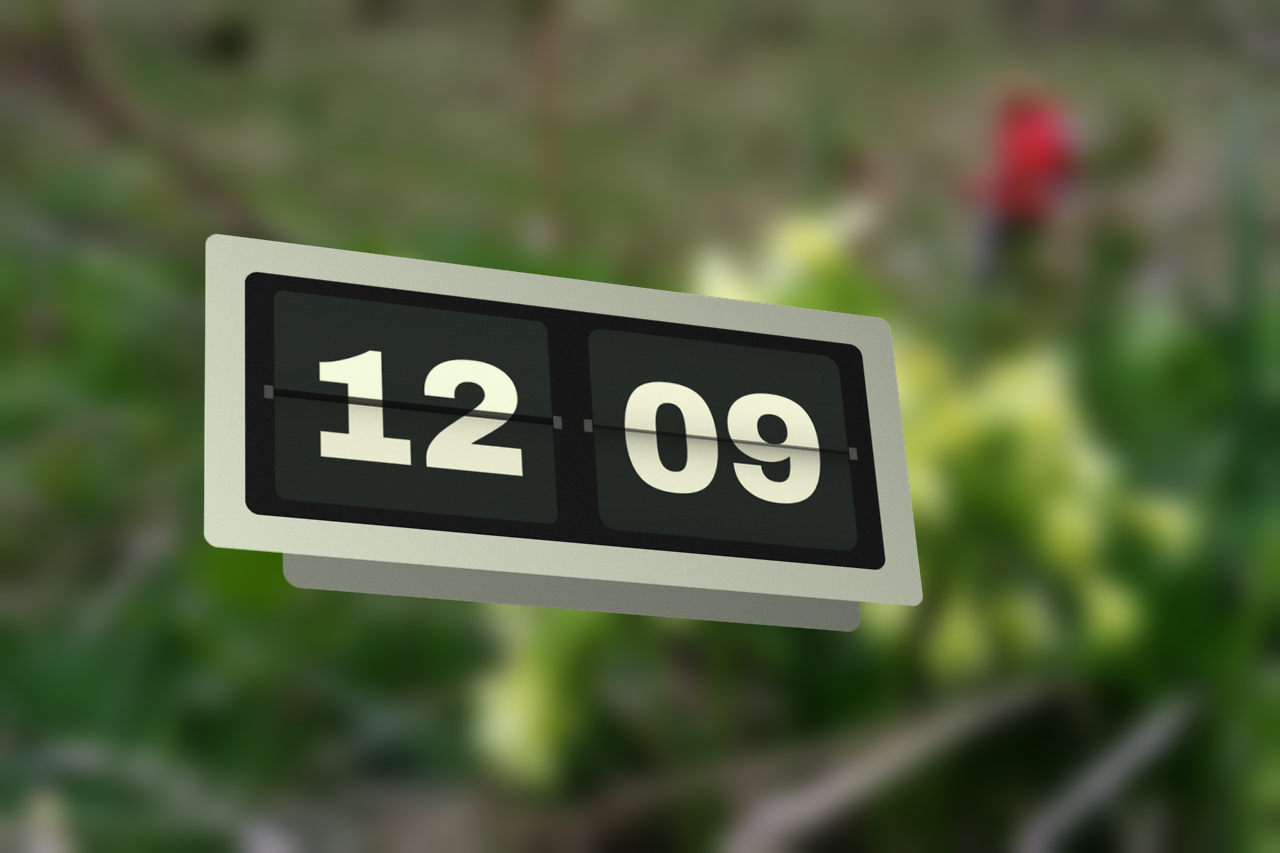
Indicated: 12 h 09 min
